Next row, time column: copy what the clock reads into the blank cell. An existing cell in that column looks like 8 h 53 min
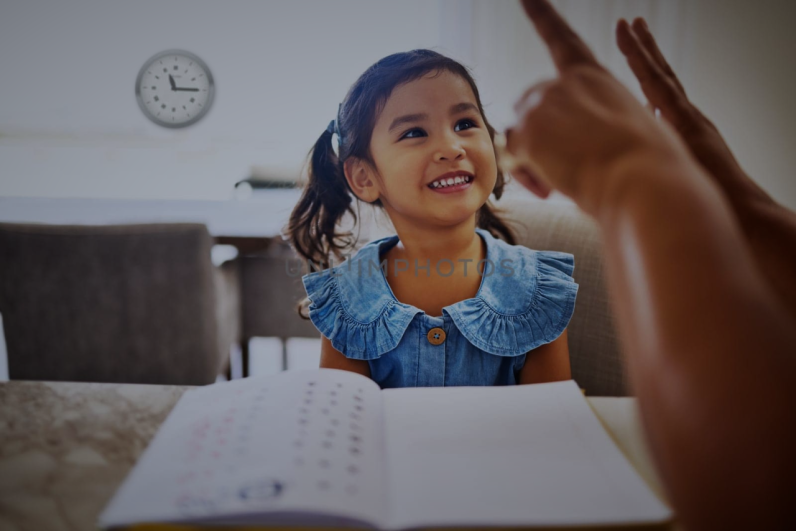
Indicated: 11 h 15 min
